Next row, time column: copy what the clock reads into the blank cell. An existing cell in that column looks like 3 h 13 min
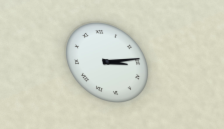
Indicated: 3 h 14 min
